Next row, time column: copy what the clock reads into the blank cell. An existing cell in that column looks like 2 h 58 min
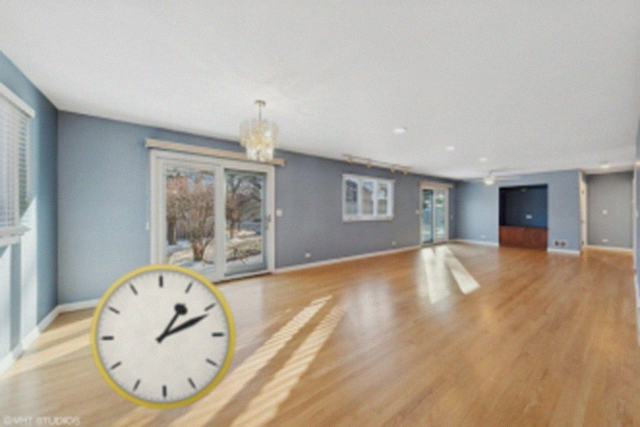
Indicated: 1 h 11 min
